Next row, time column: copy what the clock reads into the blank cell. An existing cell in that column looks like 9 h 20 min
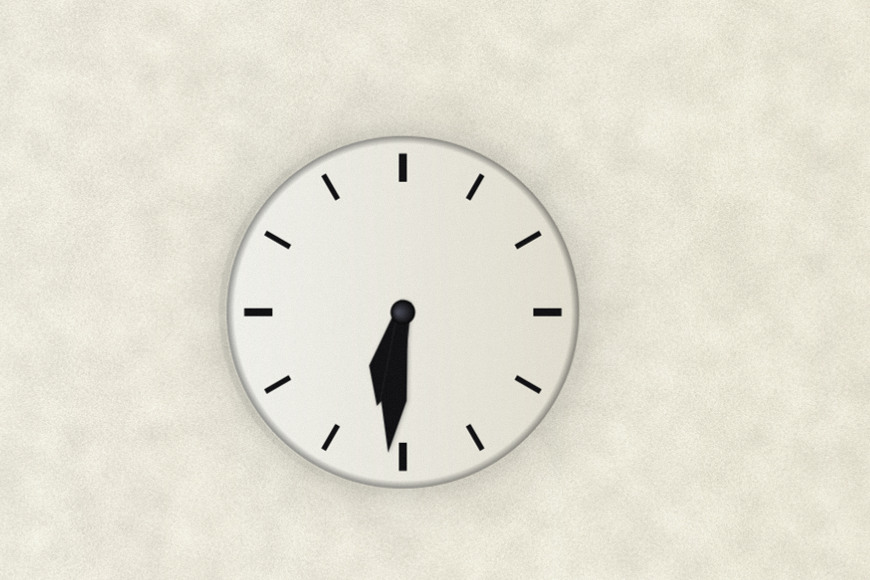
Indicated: 6 h 31 min
